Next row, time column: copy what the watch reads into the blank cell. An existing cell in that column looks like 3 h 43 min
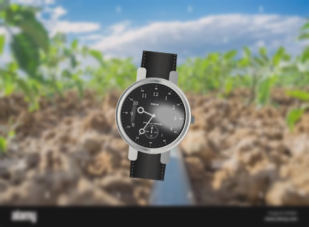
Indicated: 9 h 35 min
